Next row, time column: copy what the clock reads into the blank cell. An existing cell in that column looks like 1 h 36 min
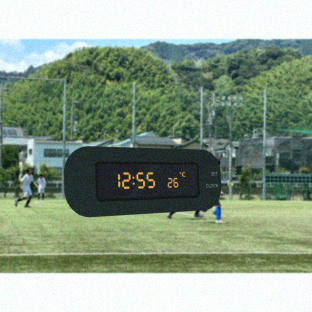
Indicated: 12 h 55 min
